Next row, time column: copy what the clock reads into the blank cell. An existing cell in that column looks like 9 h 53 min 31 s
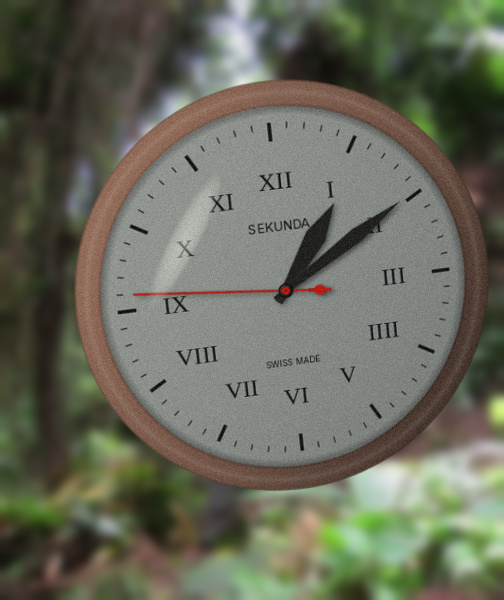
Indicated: 1 h 09 min 46 s
